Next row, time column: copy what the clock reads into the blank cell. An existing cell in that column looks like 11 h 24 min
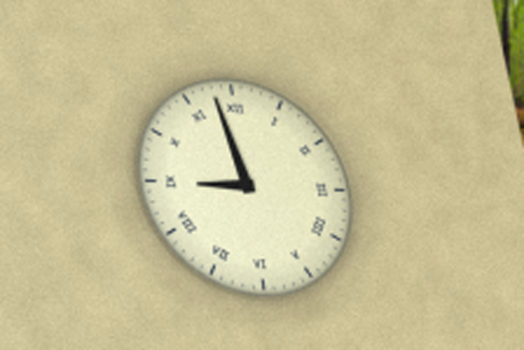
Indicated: 8 h 58 min
